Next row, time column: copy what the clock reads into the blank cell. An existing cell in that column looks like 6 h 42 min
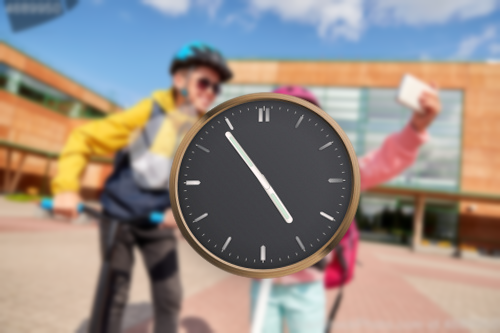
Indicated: 4 h 54 min
